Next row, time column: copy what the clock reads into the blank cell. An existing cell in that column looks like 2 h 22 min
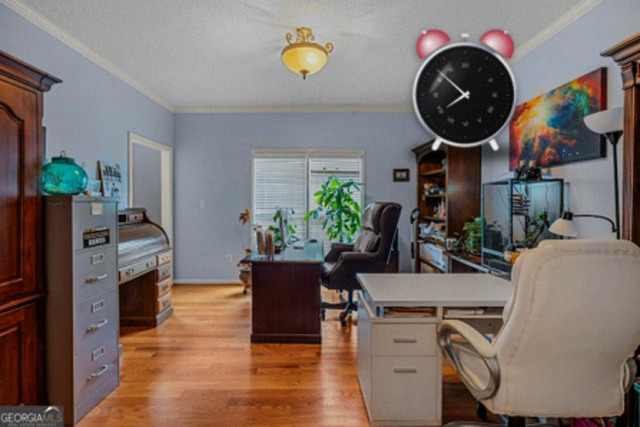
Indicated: 7 h 52 min
